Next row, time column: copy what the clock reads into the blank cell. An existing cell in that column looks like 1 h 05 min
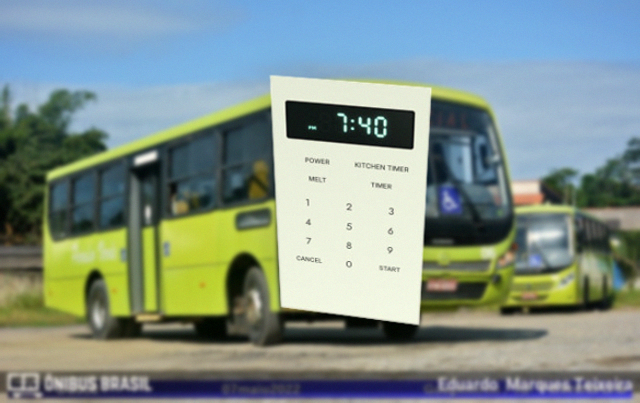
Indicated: 7 h 40 min
